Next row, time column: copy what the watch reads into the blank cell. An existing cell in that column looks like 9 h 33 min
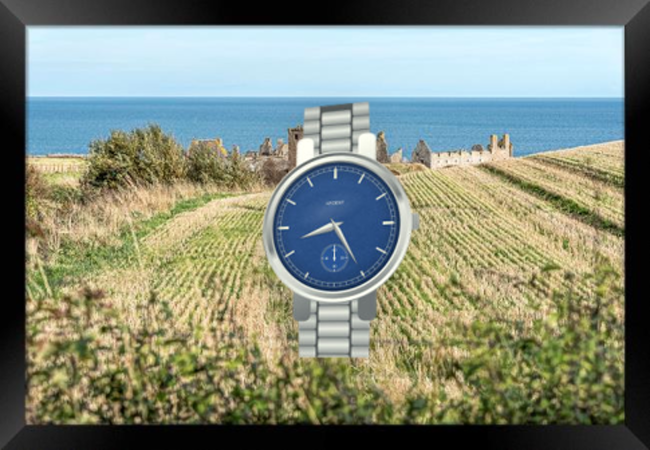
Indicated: 8 h 25 min
